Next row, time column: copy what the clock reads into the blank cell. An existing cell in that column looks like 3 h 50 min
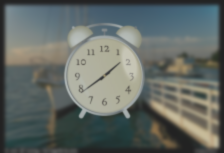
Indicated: 1 h 39 min
